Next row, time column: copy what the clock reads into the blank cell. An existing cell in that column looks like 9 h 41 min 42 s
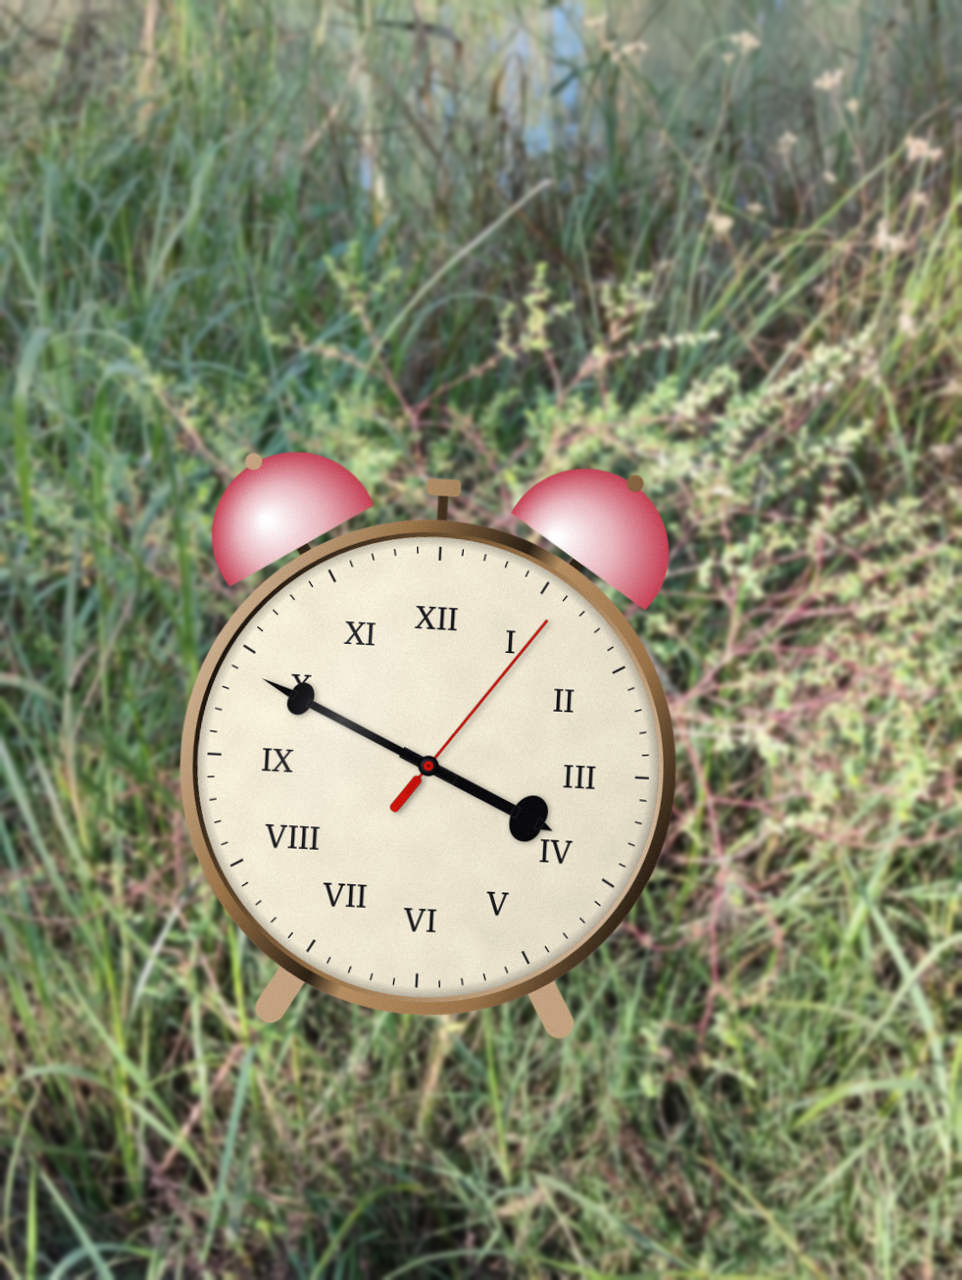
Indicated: 3 h 49 min 06 s
